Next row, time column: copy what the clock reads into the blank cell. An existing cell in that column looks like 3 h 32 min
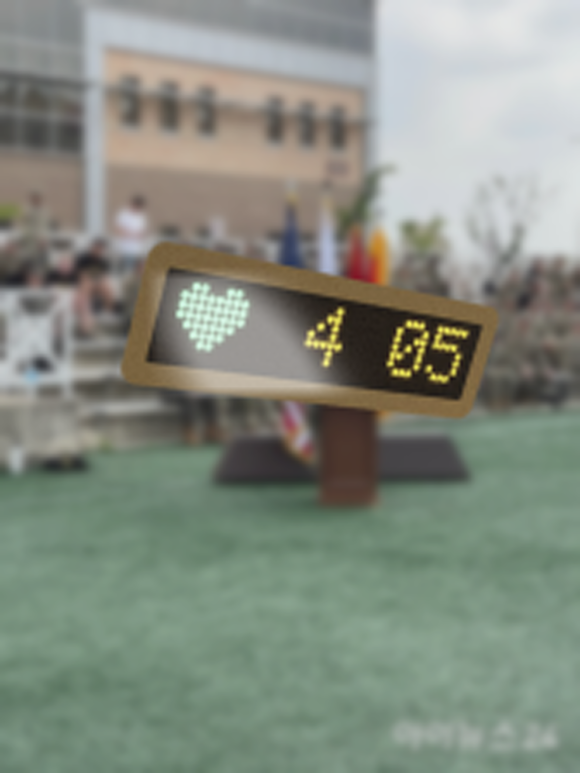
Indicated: 4 h 05 min
